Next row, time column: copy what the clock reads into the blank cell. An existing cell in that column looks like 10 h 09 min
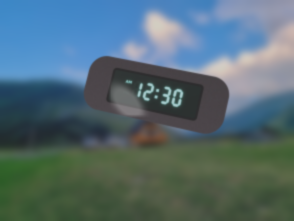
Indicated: 12 h 30 min
